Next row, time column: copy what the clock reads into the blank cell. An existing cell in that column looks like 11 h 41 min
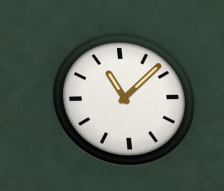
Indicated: 11 h 08 min
